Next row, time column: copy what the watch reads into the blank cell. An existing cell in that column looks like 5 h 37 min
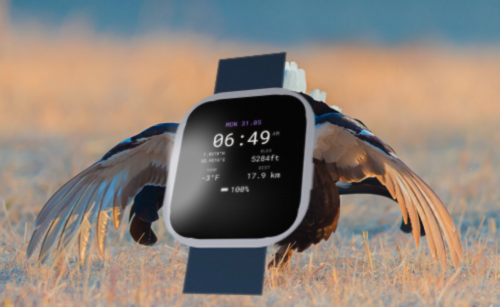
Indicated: 6 h 49 min
